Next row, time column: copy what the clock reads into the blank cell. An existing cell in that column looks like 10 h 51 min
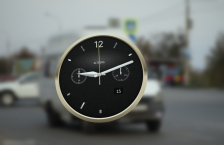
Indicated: 9 h 12 min
